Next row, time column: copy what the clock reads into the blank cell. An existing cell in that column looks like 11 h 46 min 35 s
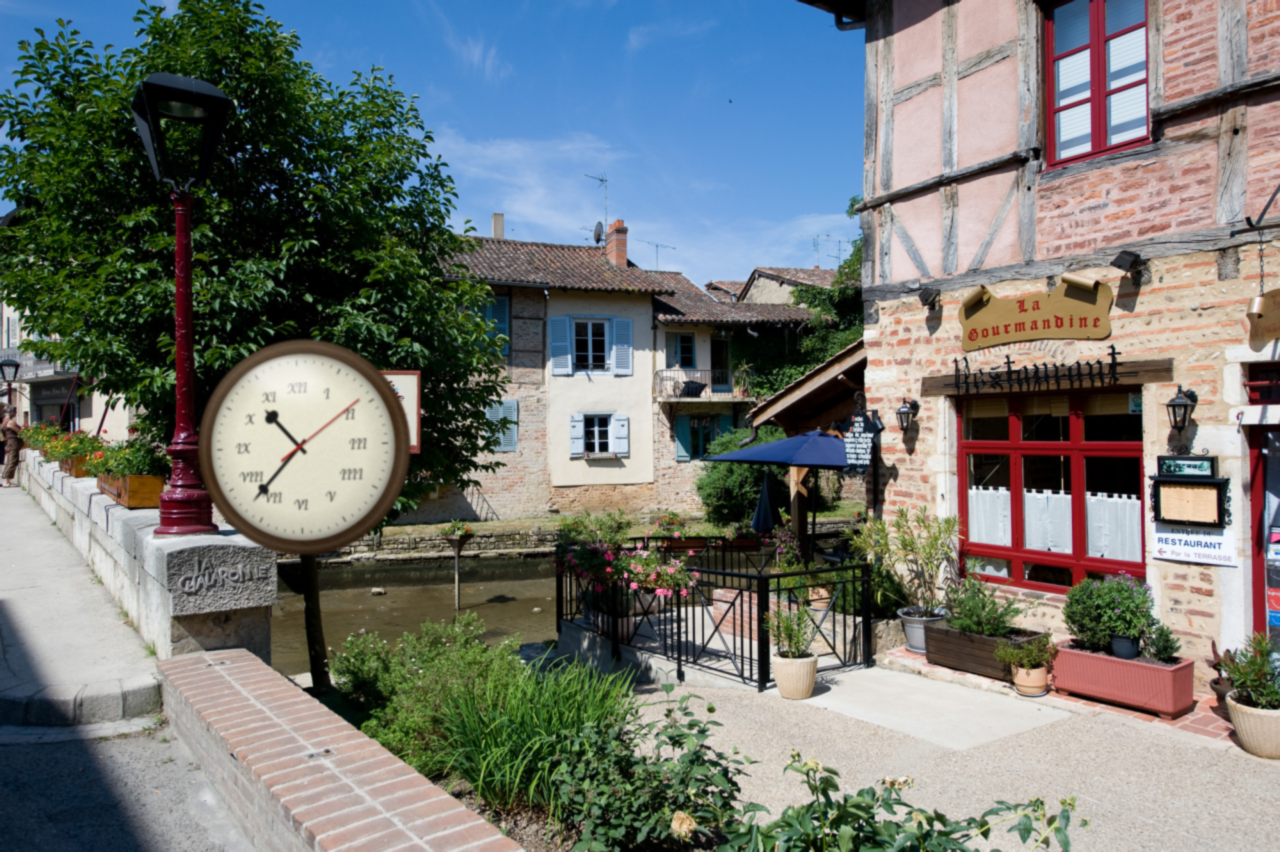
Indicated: 10 h 37 min 09 s
